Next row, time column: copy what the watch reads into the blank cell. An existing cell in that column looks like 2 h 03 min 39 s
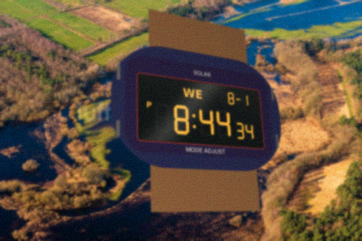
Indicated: 8 h 44 min 34 s
